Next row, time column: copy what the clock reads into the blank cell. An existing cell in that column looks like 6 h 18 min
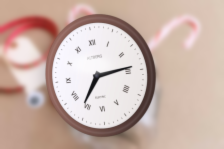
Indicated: 7 h 14 min
